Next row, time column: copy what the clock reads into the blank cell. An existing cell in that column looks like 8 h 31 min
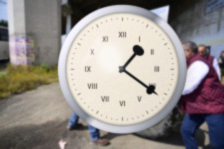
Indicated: 1 h 21 min
